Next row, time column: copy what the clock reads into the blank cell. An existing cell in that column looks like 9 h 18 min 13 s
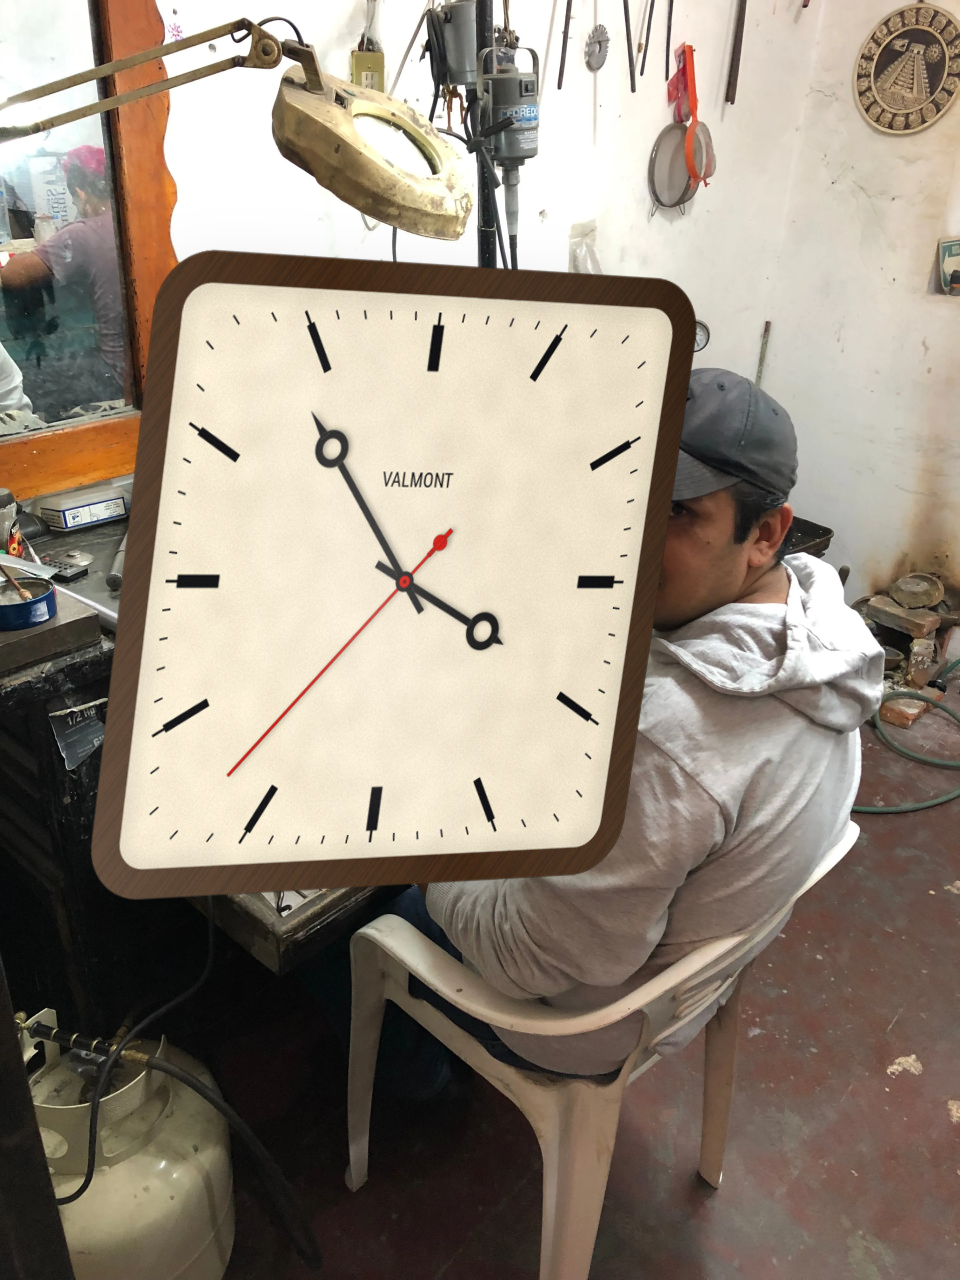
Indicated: 3 h 53 min 37 s
